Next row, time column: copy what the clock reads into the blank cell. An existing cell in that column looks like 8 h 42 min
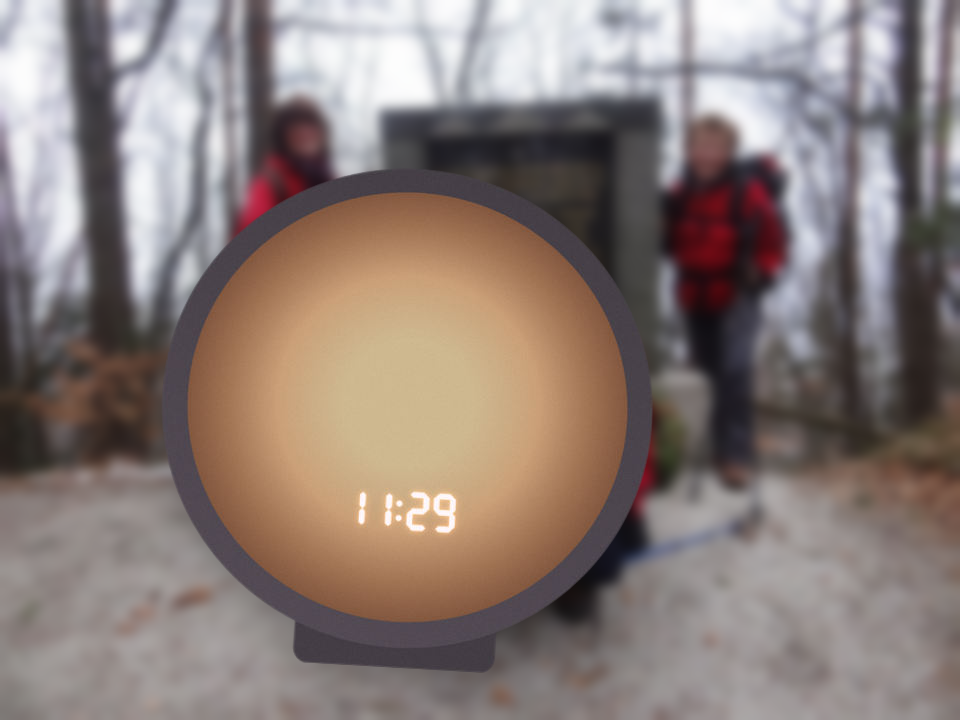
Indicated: 11 h 29 min
